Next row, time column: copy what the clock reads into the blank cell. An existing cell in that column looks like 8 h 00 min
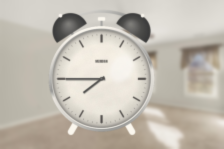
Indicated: 7 h 45 min
